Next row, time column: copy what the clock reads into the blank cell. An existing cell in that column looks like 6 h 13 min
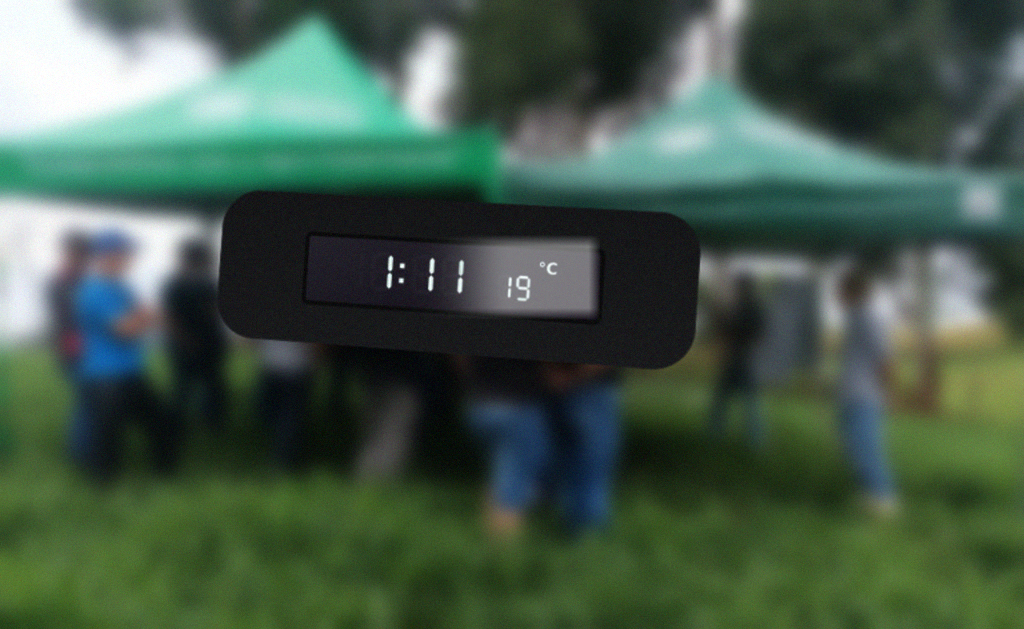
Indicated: 1 h 11 min
